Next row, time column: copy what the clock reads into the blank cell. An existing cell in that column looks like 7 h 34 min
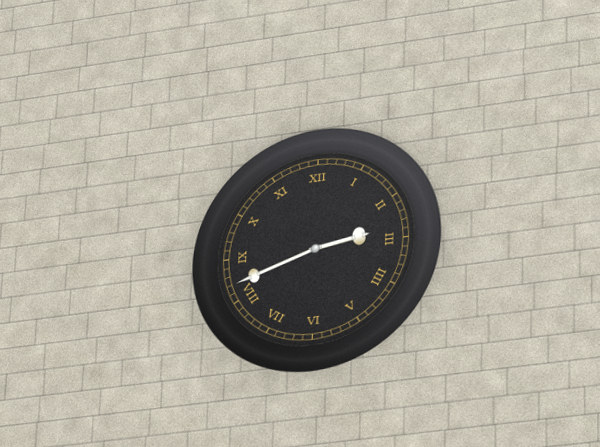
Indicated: 2 h 42 min
